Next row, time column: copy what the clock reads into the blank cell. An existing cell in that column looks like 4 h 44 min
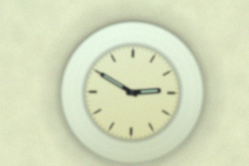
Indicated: 2 h 50 min
